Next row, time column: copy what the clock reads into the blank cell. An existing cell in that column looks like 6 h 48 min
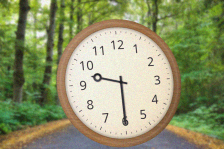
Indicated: 9 h 30 min
